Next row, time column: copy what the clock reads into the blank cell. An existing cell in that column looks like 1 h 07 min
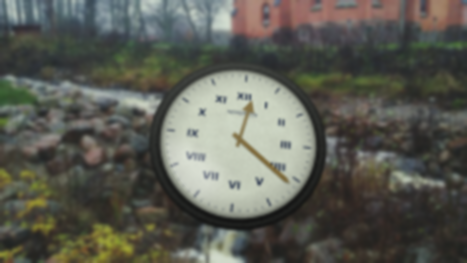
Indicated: 12 h 21 min
